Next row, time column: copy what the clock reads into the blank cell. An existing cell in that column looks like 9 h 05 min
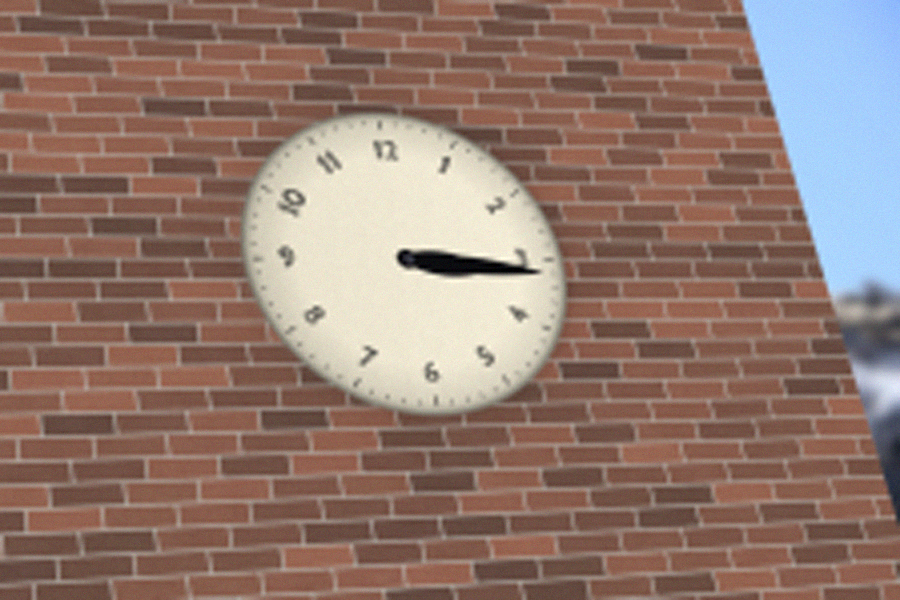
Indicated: 3 h 16 min
